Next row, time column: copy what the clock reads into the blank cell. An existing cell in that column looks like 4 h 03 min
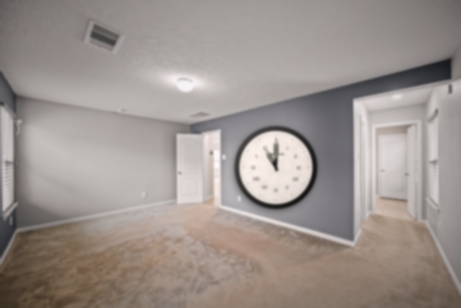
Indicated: 11 h 00 min
